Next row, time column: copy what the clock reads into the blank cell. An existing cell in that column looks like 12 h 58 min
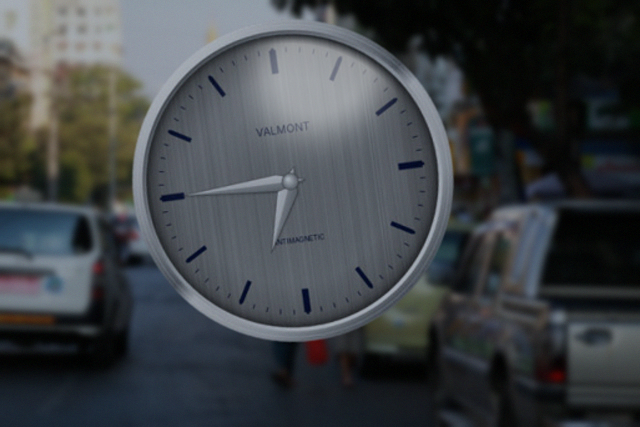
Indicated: 6 h 45 min
